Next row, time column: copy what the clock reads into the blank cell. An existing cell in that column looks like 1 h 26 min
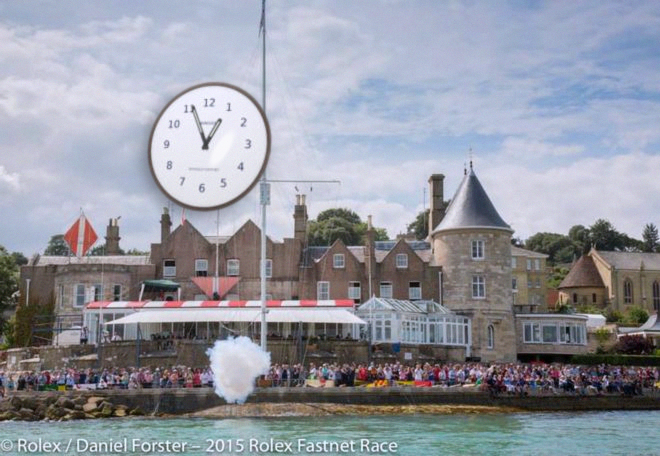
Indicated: 12 h 56 min
